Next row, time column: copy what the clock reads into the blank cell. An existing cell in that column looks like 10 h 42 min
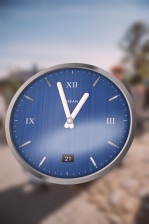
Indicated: 12 h 57 min
